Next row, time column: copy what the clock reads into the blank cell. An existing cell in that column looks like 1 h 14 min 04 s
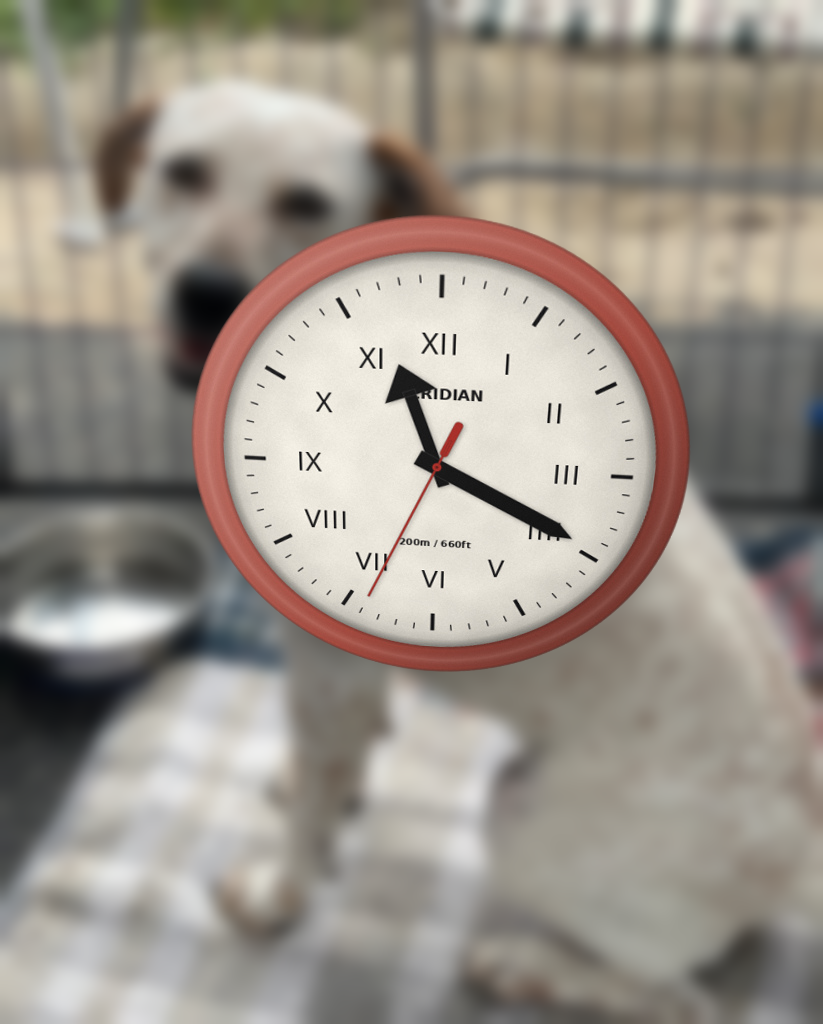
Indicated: 11 h 19 min 34 s
